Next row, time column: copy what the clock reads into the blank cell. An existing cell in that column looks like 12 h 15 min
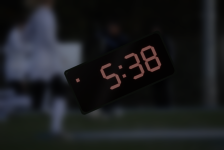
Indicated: 5 h 38 min
